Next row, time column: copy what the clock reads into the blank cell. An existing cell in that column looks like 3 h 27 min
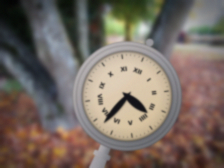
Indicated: 3 h 33 min
